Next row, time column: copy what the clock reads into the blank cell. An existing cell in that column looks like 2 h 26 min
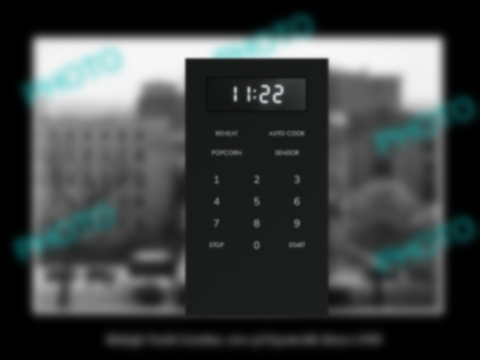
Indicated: 11 h 22 min
